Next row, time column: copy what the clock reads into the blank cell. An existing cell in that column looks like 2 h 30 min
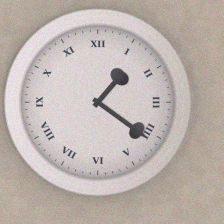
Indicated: 1 h 21 min
